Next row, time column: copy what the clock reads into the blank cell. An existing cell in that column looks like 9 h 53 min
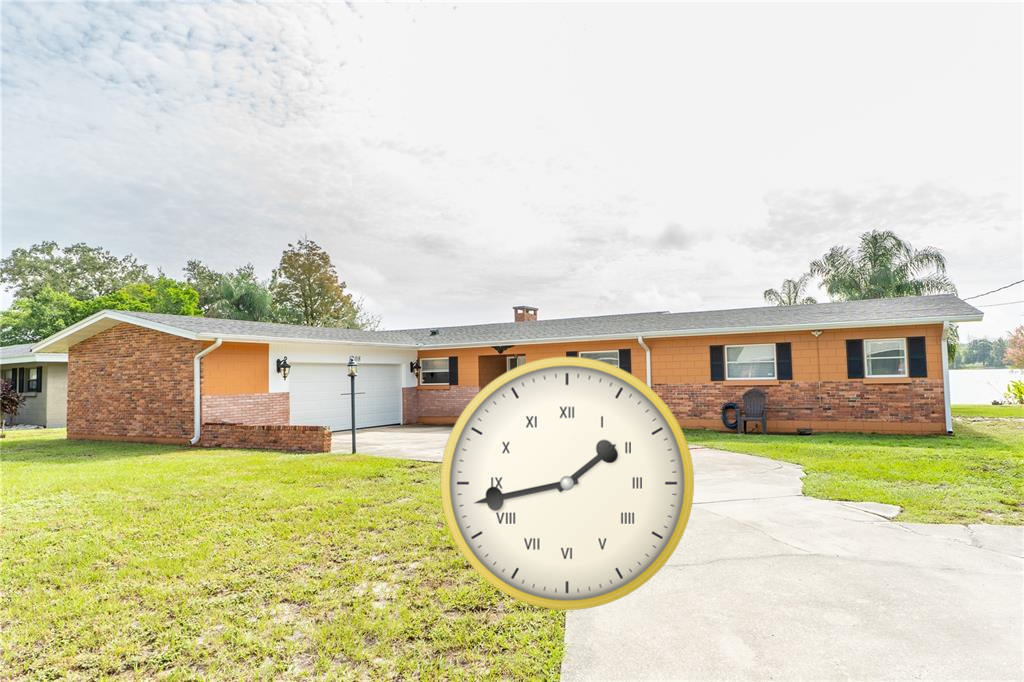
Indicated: 1 h 43 min
